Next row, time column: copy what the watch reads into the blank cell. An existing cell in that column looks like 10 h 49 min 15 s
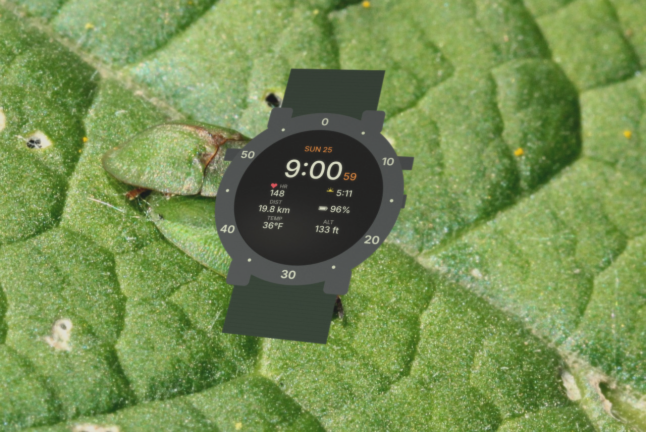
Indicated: 9 h 00 min 59 s
